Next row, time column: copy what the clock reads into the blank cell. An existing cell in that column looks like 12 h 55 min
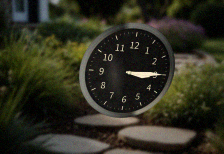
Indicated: 3 h 15 min
